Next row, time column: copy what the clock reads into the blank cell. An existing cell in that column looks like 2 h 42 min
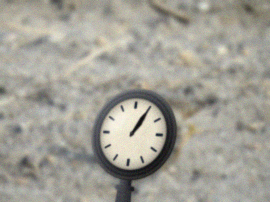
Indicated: 1 h 05 min
